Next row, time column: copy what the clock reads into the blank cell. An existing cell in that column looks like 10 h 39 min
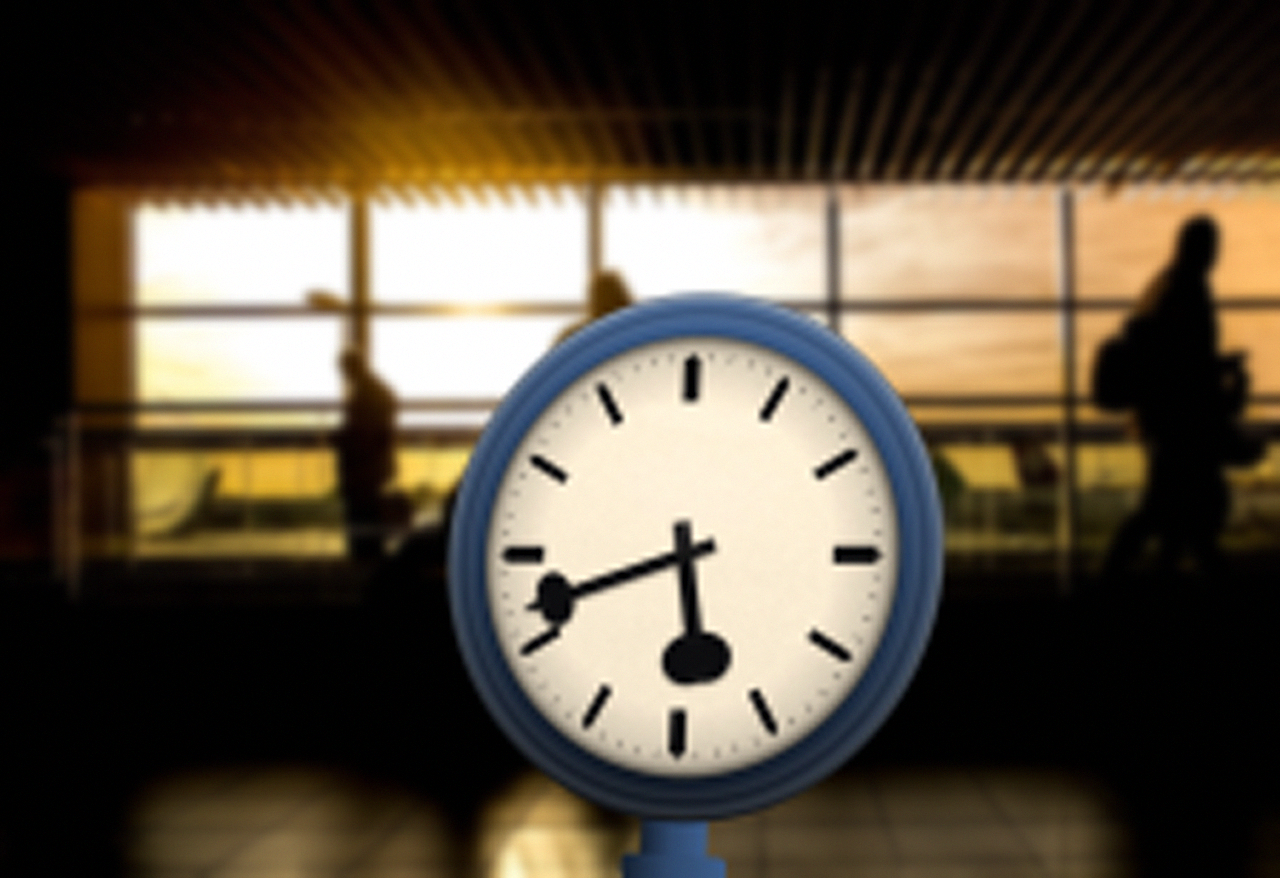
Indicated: 5 h 42 min
